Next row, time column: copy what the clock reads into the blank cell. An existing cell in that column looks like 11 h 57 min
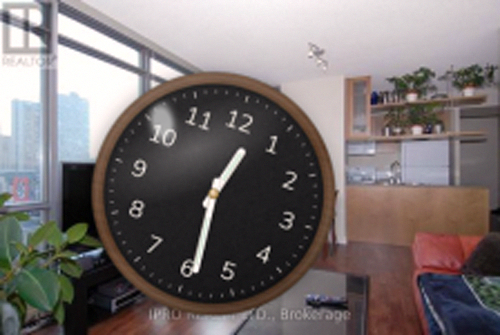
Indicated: 12 h 29 min
